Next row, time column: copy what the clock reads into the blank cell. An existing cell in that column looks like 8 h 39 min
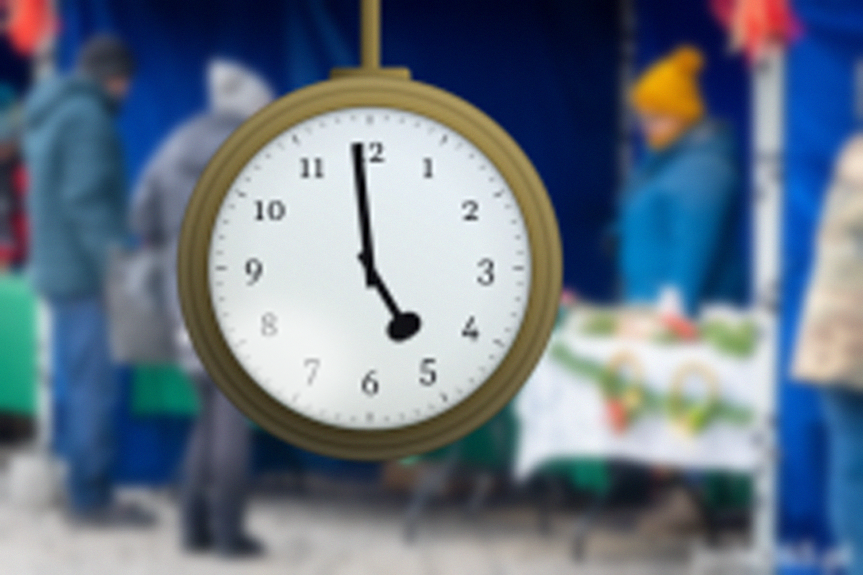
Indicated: 4 h 59 min
